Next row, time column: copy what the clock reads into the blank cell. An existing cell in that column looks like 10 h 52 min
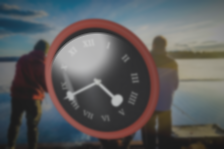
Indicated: 4 h 42 min
